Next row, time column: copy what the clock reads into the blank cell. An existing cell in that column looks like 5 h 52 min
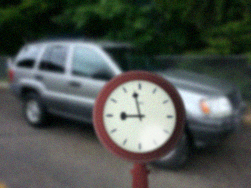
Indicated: 8 h 58 min
